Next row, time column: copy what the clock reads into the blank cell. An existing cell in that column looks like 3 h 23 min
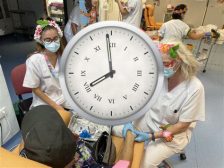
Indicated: 7 h 59 min
